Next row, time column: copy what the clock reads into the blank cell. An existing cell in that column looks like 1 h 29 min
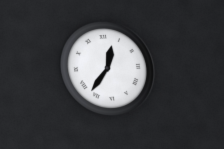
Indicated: 12 h 37 min
